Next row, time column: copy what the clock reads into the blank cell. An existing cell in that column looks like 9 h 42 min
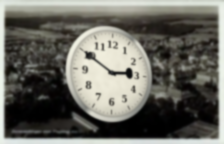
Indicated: 2 h 50 min
